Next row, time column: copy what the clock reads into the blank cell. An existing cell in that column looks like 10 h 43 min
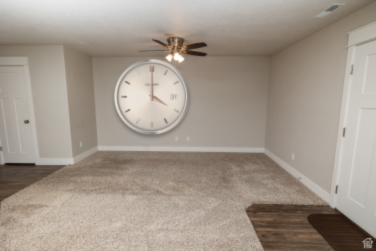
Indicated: 4 h 00 min
